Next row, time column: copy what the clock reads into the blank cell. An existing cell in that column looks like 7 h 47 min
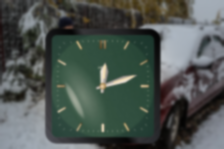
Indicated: 12 h 12 min
